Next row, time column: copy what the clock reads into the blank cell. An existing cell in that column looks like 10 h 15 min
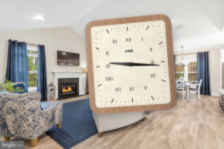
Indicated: 9 h 16 min
